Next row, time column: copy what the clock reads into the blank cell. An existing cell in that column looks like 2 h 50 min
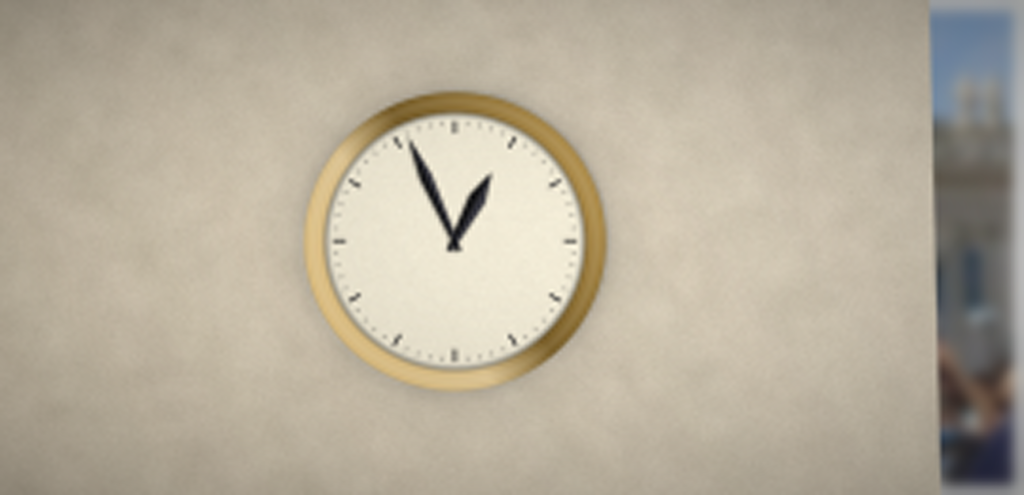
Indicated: 12 h 56 min
